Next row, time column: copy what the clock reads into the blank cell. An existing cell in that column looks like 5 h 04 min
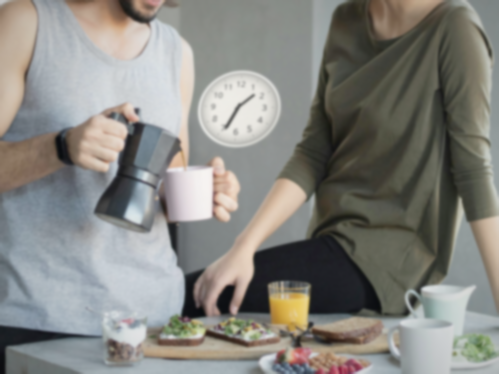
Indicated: 1 h 34 min
